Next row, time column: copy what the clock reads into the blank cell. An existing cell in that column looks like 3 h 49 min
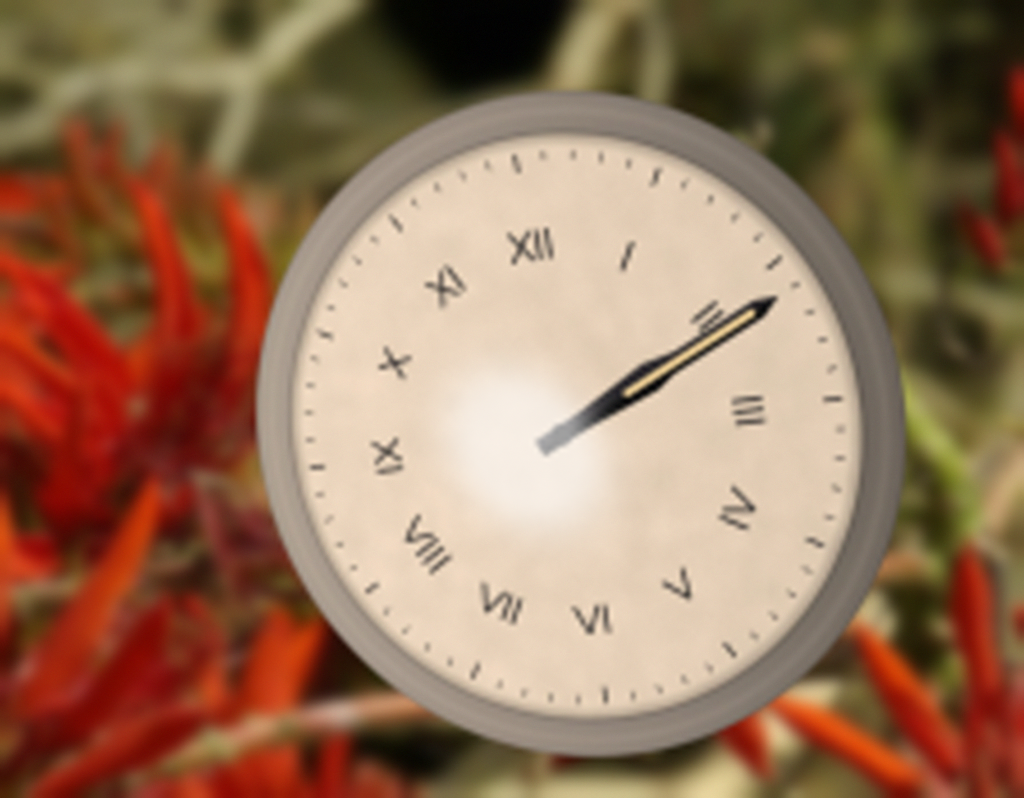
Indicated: 2 h 11 min
